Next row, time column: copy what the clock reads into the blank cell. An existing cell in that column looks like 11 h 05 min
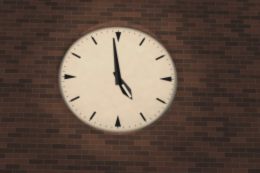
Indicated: 4 h 59 min
